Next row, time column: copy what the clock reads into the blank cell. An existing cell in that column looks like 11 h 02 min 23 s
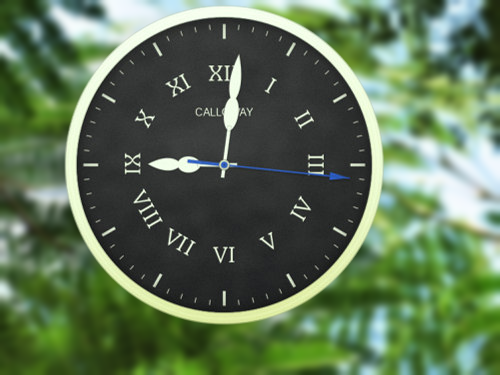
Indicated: 9 h 01 min 16 s
